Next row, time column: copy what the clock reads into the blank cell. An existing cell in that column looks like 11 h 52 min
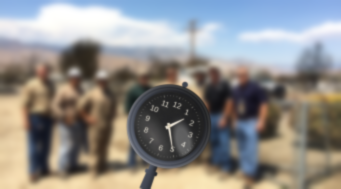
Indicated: 1 h 25 min
